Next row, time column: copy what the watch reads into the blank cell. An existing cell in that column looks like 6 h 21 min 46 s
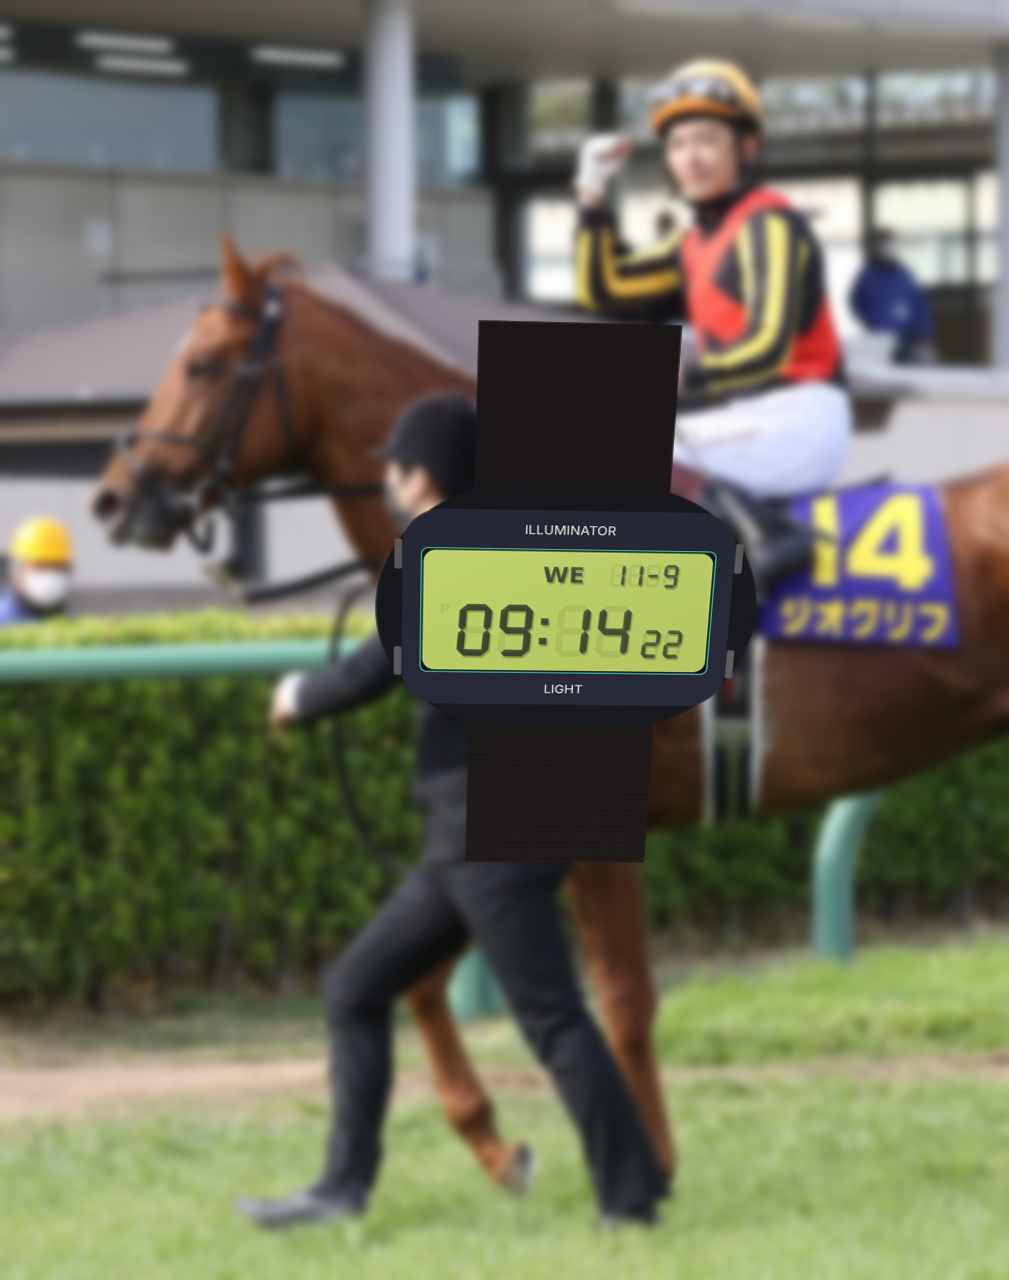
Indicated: 9 h 14 min 22 s
